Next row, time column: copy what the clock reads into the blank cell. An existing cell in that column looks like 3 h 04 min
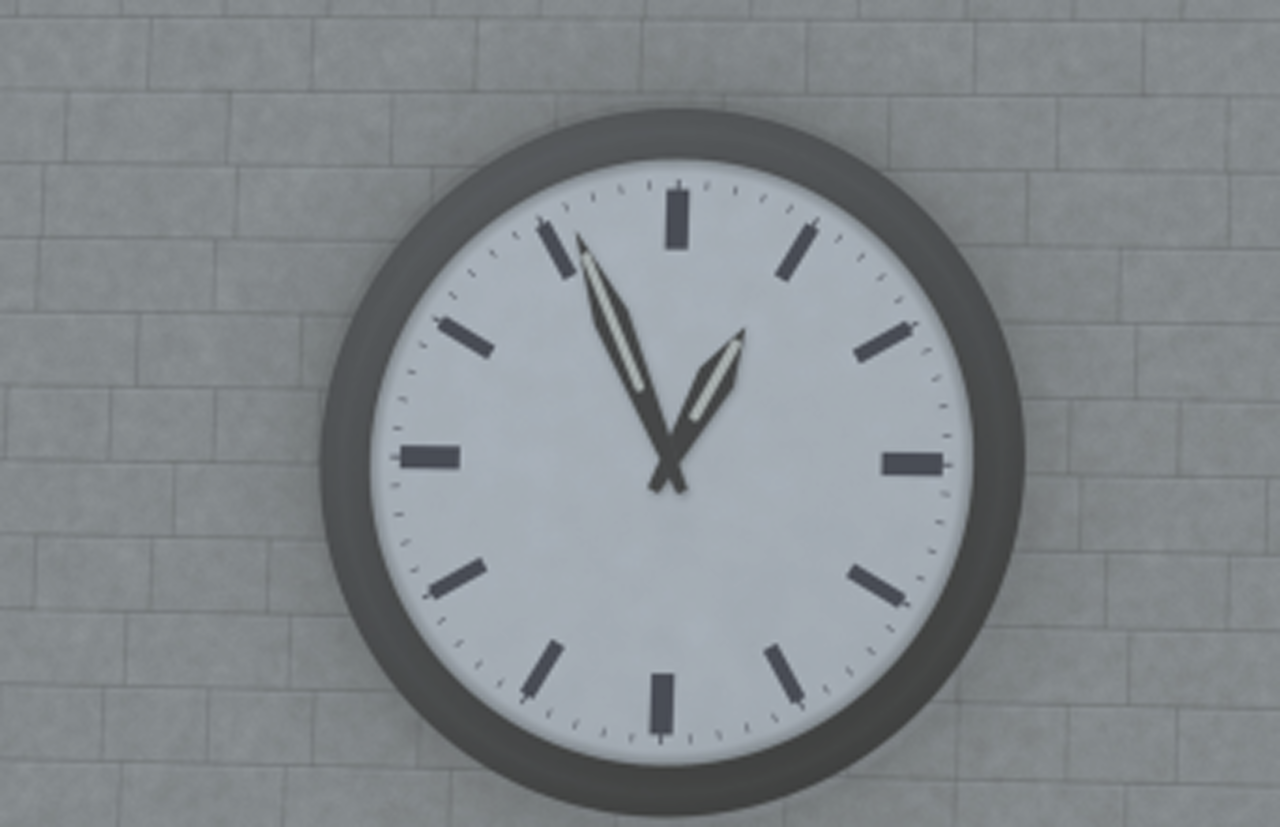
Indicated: 12 h 56 min
